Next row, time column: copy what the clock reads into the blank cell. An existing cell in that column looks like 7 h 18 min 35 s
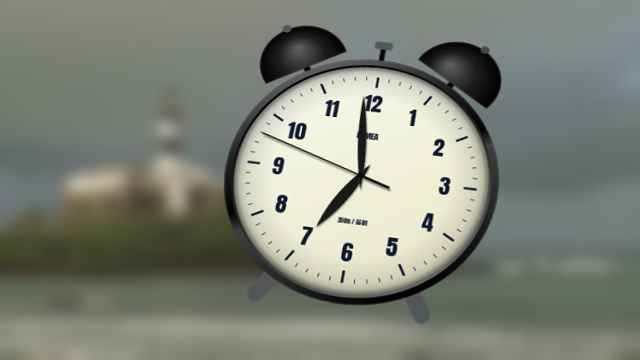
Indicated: 6 h 58 min 48 s
